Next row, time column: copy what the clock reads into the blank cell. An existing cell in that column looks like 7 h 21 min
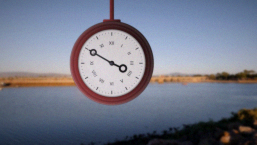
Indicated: 3 h 50 min
